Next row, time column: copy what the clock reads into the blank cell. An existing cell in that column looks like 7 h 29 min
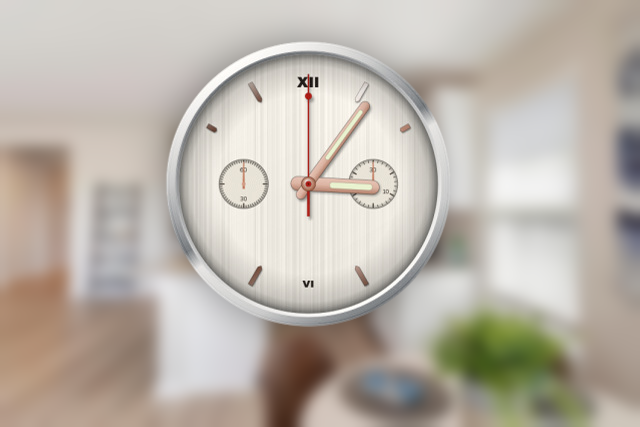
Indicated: 3 h 06 min
